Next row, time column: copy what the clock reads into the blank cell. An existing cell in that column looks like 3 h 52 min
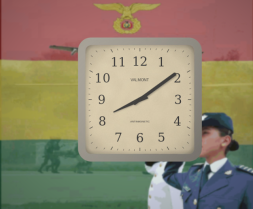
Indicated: 8 h 09 min
